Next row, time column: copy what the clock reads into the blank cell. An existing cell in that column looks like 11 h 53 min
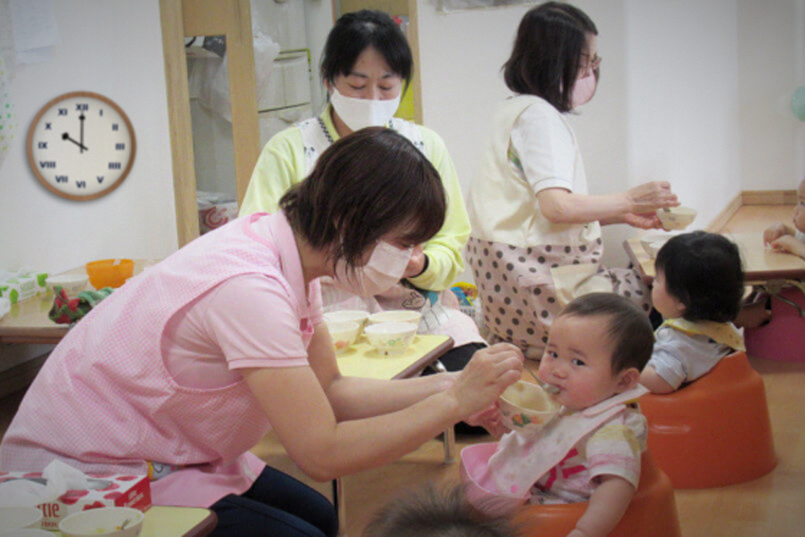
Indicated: 10 h 00 min
